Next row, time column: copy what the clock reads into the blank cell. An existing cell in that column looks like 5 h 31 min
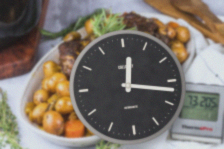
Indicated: 12 h 17 min
